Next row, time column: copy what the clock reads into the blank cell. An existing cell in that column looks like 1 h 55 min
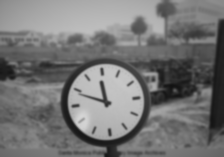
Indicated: 11 h 49 min
